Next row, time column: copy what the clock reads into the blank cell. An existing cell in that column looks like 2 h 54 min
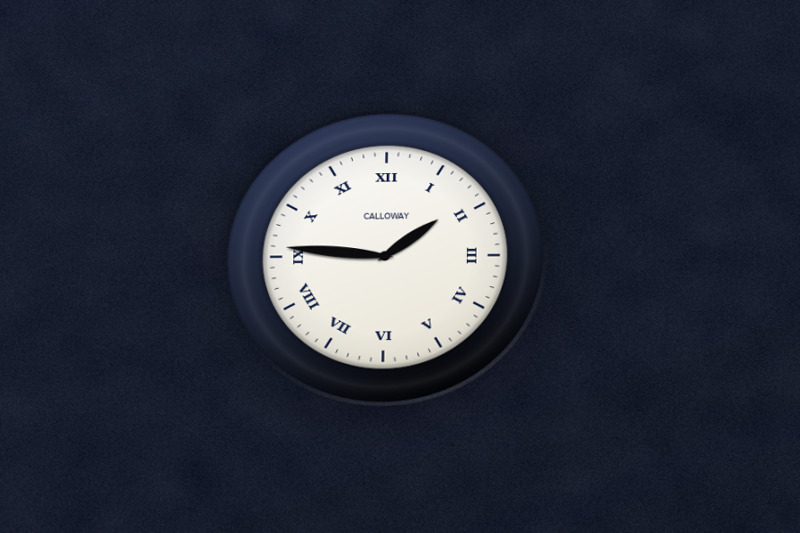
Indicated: 1 h 46 min
